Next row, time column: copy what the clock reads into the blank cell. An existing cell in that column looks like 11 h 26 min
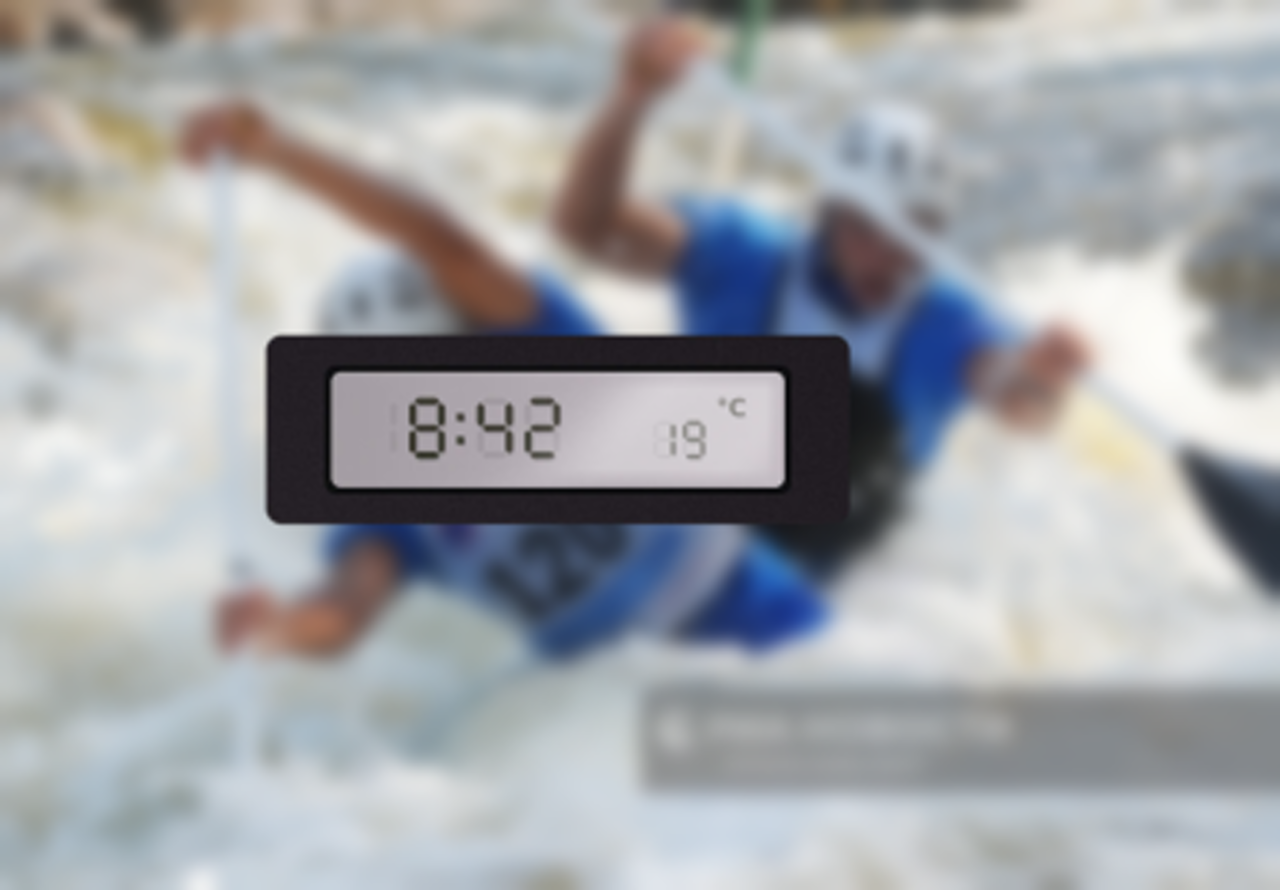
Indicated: 8 h 42 min
